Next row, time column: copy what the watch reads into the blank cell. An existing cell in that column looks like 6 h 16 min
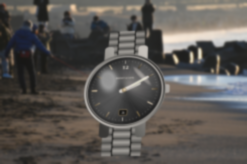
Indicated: 2 h 10 min
